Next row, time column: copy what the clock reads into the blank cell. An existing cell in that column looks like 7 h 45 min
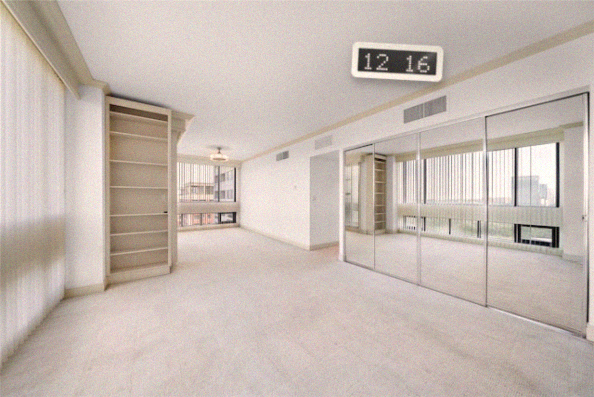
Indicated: 12 h 16 min
